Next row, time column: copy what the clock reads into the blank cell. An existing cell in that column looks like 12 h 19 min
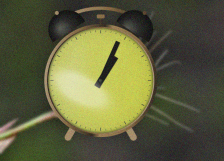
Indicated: 1 h 04 min
